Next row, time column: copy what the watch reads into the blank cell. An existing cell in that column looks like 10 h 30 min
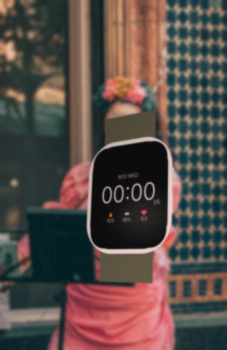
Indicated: 0 h 00 min
